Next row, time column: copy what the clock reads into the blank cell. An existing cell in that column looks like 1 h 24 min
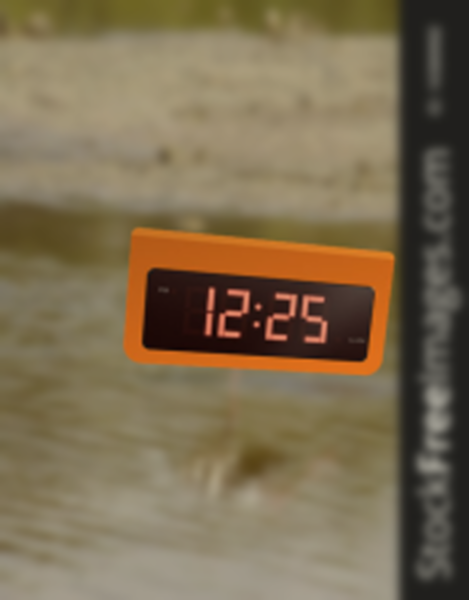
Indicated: 12 h 25 min
